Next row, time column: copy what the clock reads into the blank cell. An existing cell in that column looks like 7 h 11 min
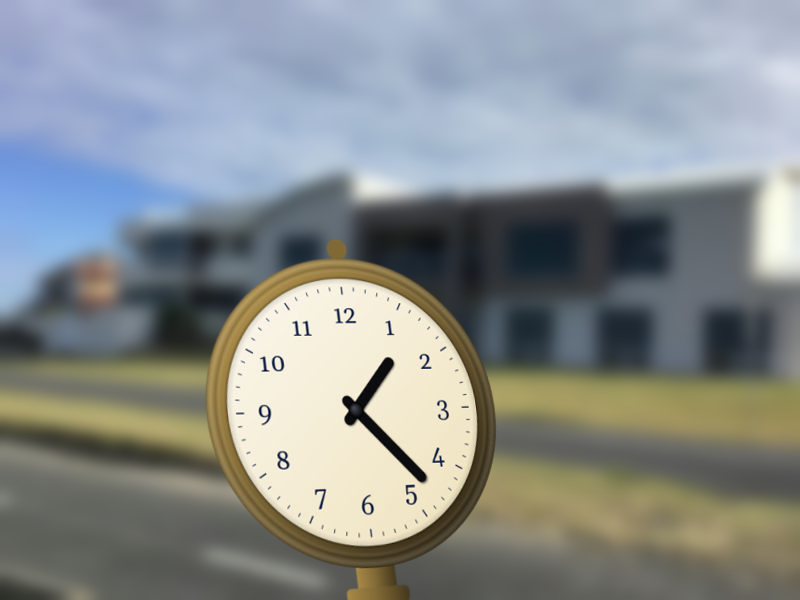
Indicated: 1 h 23 min
